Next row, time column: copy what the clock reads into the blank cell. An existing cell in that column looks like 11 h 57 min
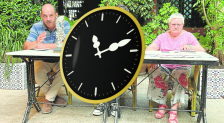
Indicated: 11 h 12 min
